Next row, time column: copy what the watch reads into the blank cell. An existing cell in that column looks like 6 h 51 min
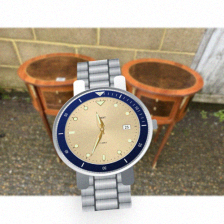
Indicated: 11 h 34 min
